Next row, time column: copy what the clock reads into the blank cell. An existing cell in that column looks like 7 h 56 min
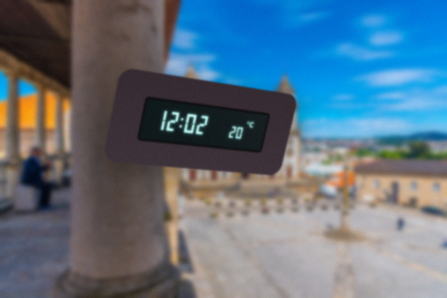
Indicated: 12 h 02 min
